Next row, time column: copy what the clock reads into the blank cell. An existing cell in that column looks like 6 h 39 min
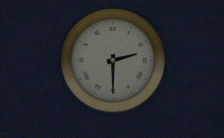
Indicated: 2 h 30 min
